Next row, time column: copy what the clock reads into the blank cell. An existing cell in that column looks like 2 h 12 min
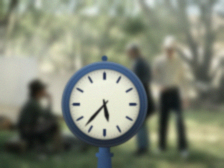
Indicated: 5 h 37 min
